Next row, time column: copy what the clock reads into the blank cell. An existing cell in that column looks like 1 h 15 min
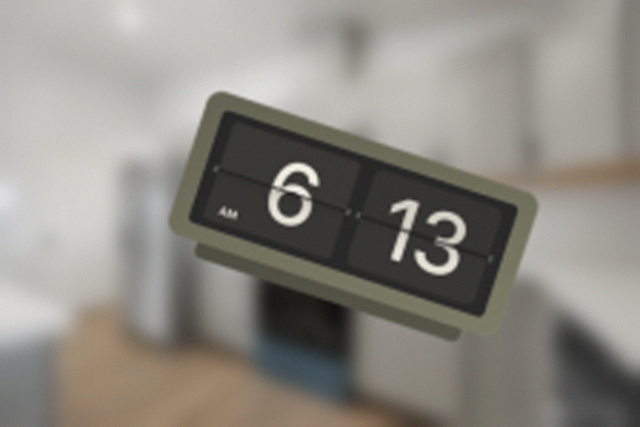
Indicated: 6 h 13 min
